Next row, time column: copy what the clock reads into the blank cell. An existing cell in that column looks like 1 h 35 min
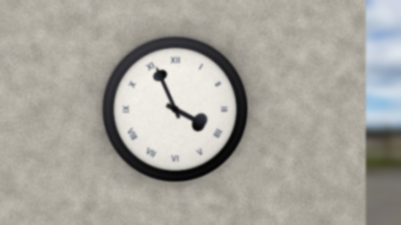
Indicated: 3 h 56 min
